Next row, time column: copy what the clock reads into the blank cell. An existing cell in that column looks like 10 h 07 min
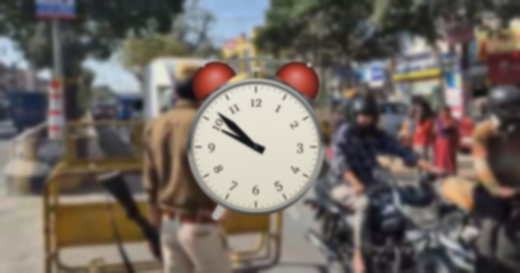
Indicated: 9 h 52 min
